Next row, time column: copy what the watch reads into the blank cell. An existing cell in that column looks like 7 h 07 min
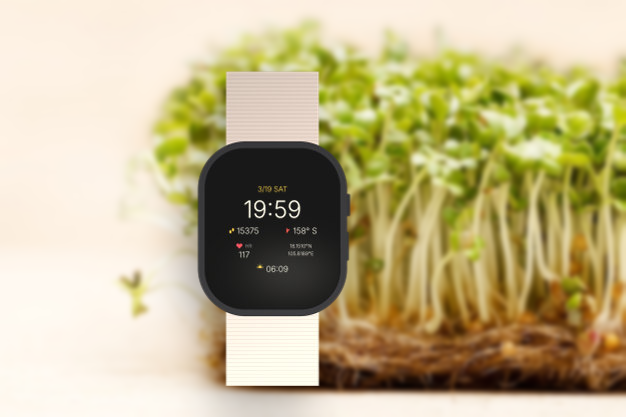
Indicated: 19 h 59 min
